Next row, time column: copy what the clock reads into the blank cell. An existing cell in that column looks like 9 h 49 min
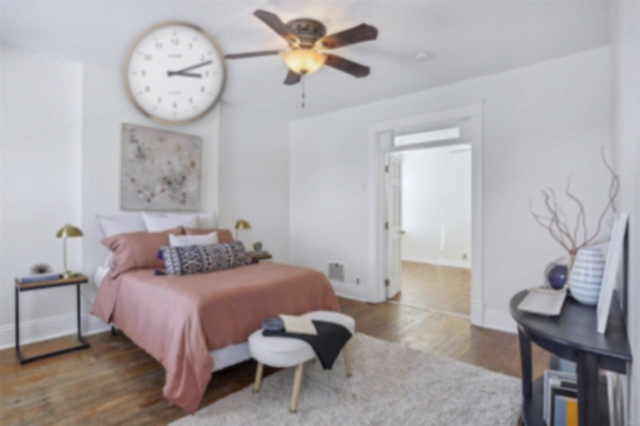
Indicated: 3 h 12 min
